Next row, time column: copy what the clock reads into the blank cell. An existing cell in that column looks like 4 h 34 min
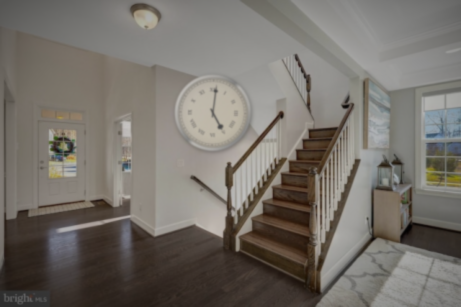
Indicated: 5 h 01 min
